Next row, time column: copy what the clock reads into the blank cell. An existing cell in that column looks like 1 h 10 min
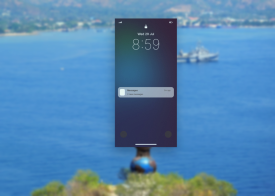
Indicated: 8 h 59 min
